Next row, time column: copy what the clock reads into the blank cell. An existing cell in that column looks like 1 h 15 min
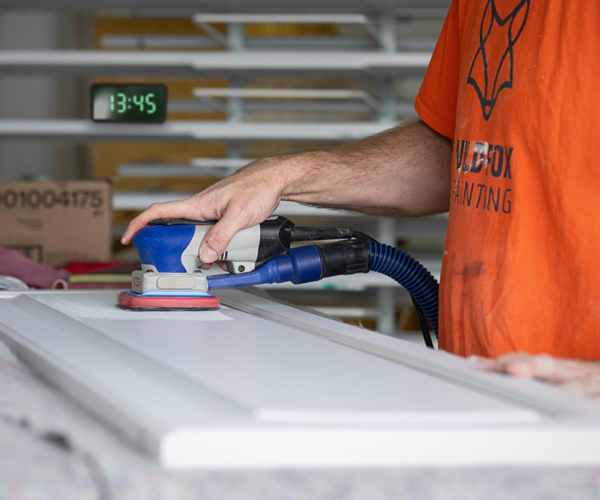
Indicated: 13 h 45 min
